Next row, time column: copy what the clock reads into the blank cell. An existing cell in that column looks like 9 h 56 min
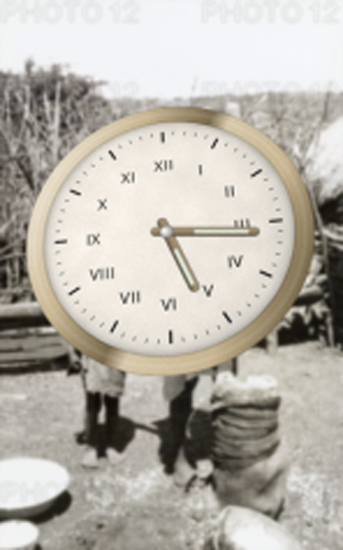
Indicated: 5 h 16 min
